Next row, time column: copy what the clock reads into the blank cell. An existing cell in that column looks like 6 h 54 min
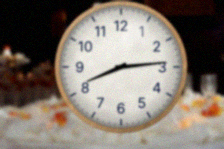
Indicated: 8 h 14 min
